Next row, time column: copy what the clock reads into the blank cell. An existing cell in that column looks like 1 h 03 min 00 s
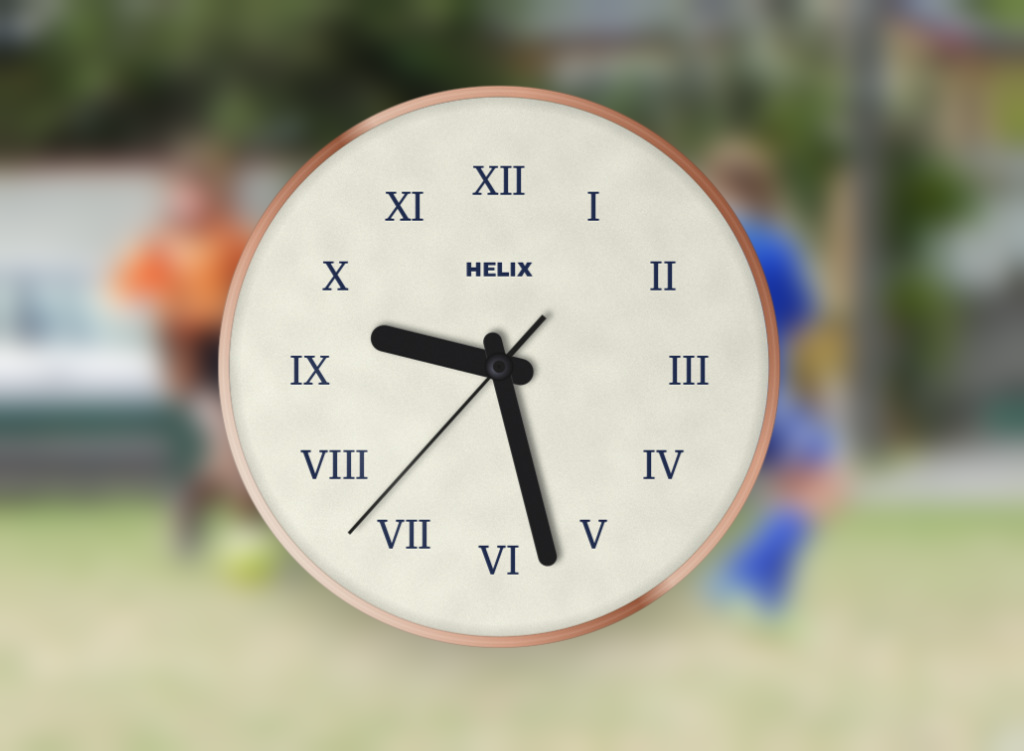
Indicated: 9 h 27 min 37 s
